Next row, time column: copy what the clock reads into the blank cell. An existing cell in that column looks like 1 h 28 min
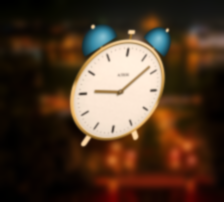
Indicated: 9 h 08 min
